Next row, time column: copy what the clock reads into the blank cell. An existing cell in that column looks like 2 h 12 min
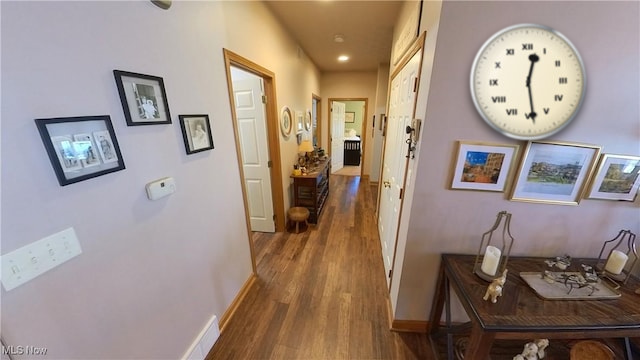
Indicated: 12 h 29 min
